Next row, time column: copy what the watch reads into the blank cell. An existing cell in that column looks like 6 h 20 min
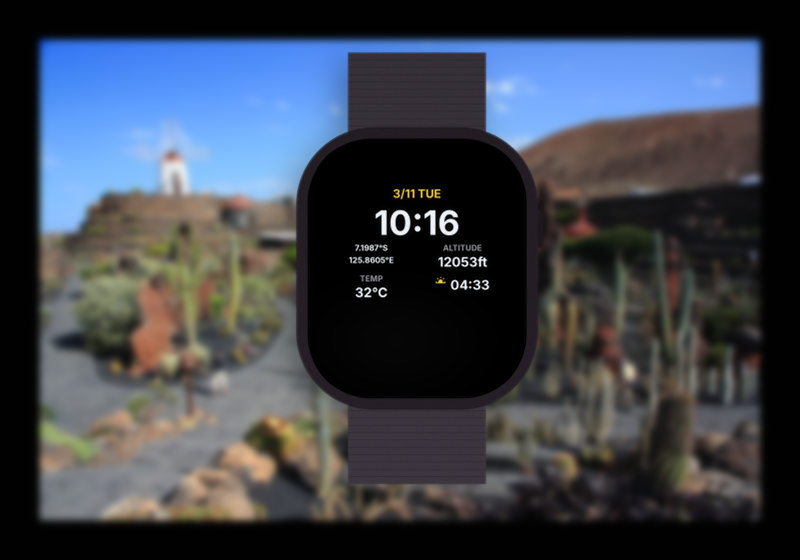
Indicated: 10 h 16 min
